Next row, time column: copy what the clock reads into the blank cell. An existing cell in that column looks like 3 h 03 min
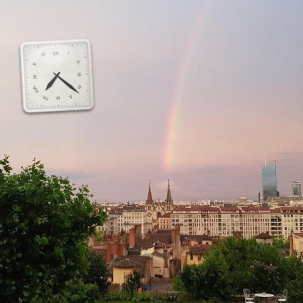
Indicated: 7 h 22 min
